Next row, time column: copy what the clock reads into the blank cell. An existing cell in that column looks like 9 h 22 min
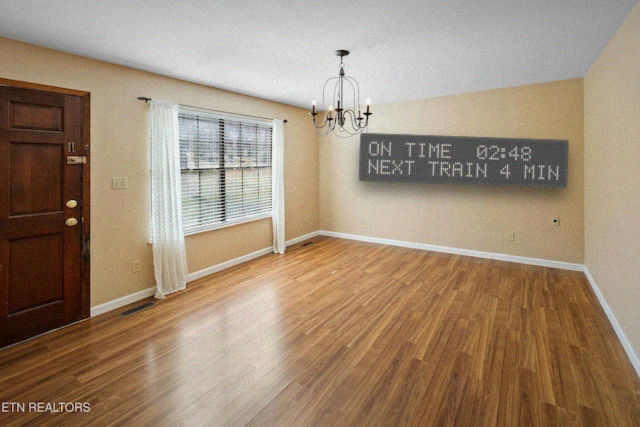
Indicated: 2 h 48 min
